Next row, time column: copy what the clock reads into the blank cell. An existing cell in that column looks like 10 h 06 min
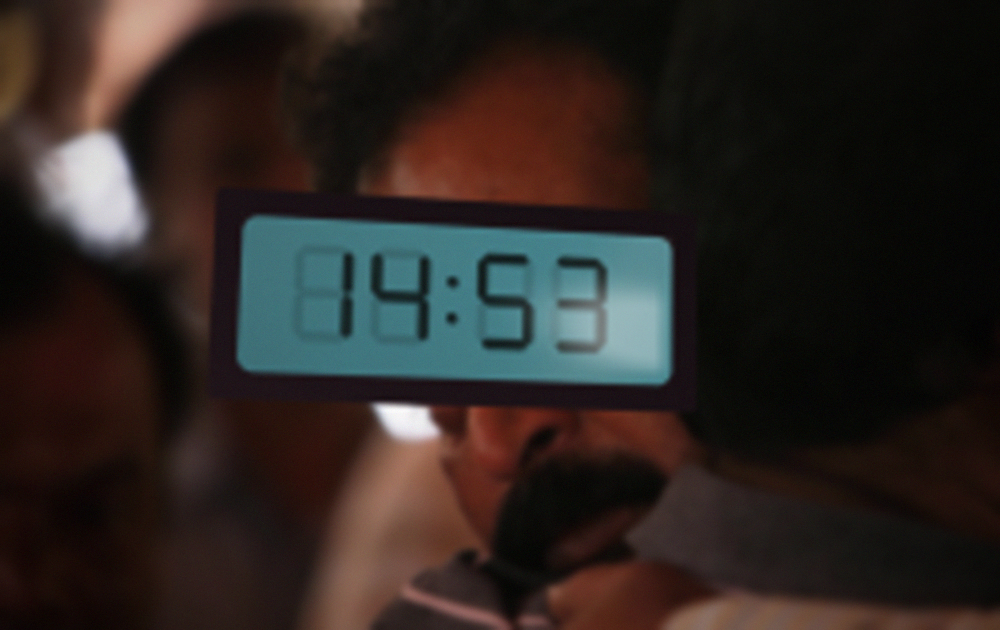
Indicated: 14 h 53 min
